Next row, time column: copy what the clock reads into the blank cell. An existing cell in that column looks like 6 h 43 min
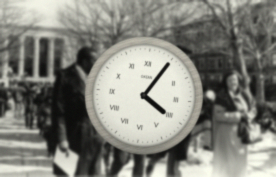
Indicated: 4 h 05 min
